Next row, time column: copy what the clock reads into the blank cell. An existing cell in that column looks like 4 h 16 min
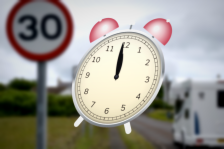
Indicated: 11 h 59 min
